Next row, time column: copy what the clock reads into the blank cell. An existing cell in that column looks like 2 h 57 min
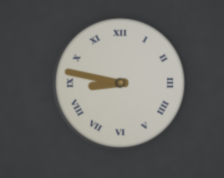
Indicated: 8 h 47 min
